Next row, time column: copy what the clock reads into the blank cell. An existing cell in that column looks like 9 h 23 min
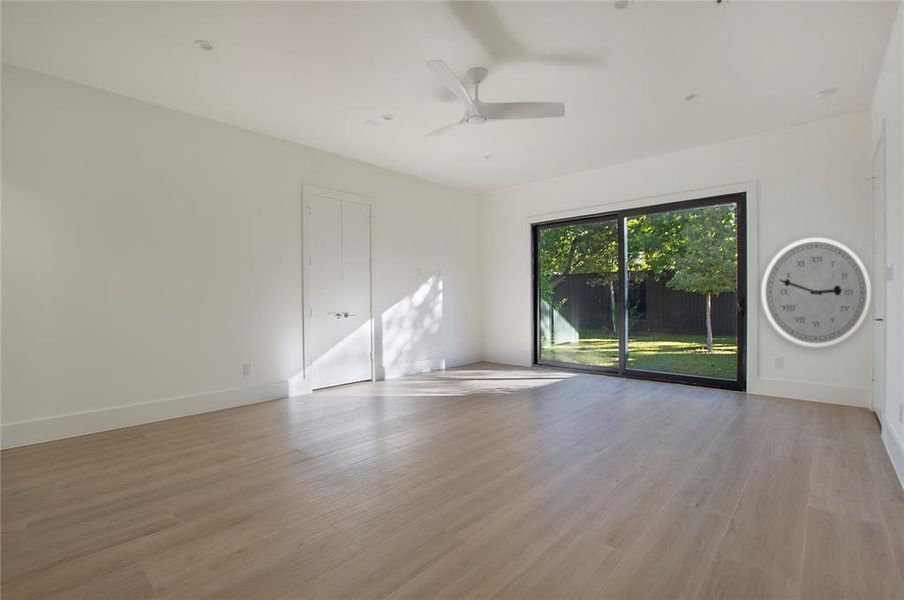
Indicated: 2 h 48 min
